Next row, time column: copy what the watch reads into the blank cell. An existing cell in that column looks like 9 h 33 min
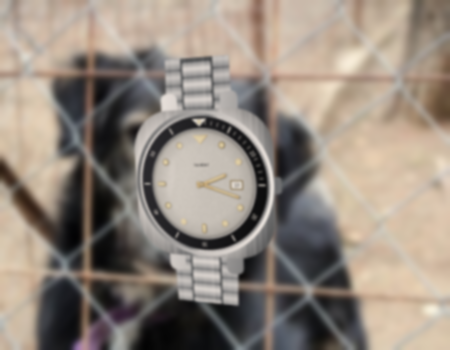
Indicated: 2 h 18 min
